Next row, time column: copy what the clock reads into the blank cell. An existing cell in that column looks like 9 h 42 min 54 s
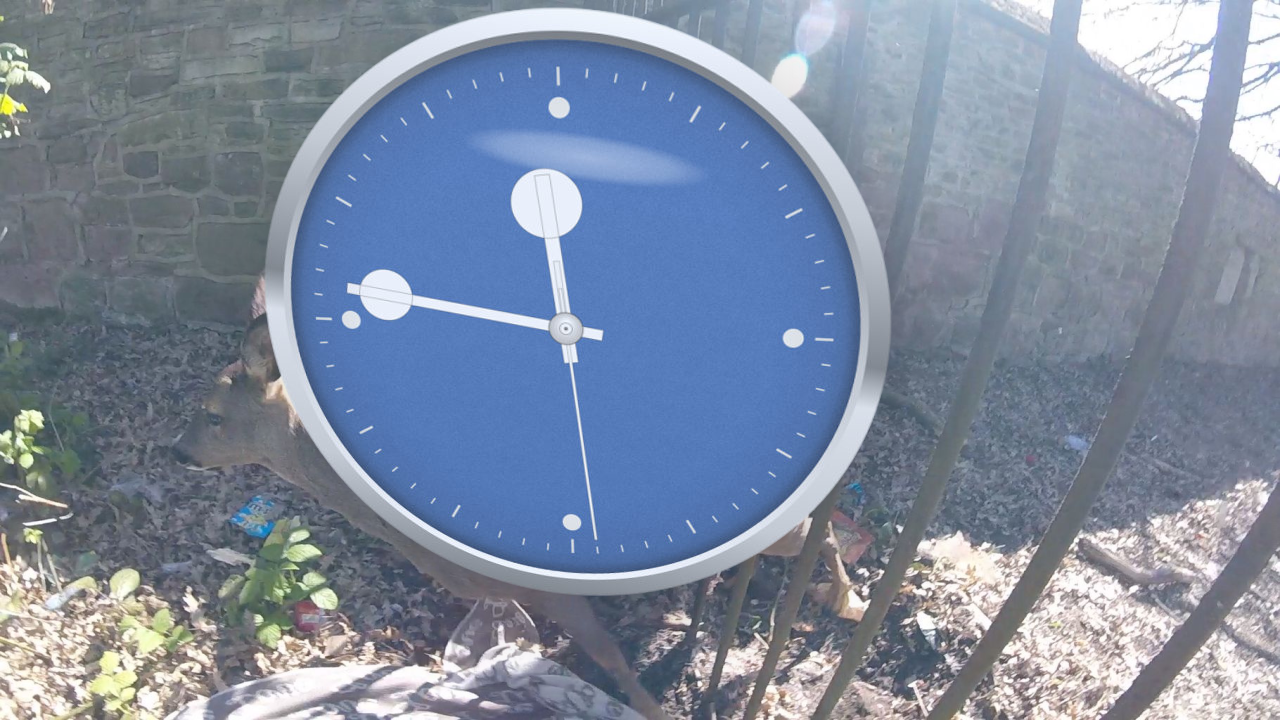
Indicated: 11 h 46 min 29 s
